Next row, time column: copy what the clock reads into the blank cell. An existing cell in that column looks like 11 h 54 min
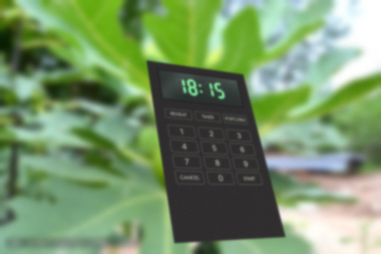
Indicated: 18 h 15 min
